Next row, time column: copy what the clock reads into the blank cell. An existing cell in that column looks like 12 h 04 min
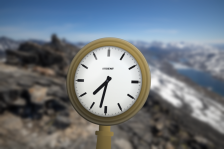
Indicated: 7 h 32 min
